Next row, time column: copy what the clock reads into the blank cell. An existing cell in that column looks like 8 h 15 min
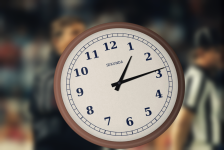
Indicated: 1 h 14 min
